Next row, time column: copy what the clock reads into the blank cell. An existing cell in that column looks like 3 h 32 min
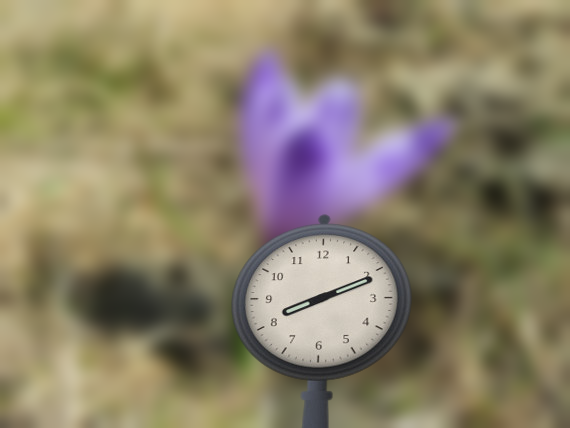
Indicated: 8 h 11 min
